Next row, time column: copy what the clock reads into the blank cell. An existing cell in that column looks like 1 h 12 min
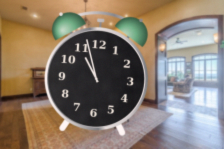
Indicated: 10 h 57 min
